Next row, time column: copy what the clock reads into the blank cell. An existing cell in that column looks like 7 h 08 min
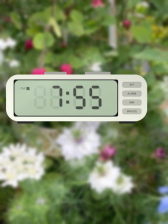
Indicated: 7 h 55 min
